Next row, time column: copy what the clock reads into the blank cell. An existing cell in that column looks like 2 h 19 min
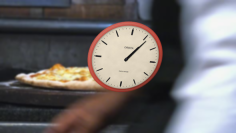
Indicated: 1 h 06 min
